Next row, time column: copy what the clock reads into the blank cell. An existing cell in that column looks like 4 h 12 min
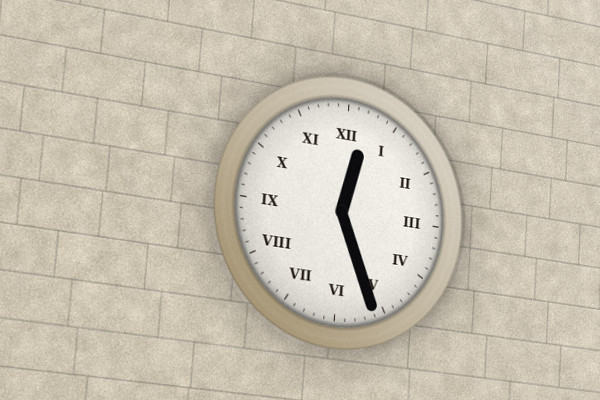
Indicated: 12 h 26 min
